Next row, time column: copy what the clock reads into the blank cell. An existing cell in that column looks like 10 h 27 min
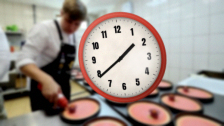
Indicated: 1 h 39 min
